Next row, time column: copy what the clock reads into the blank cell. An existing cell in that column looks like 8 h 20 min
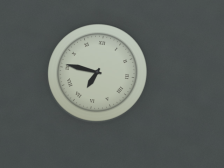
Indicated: 6 h 46 min
